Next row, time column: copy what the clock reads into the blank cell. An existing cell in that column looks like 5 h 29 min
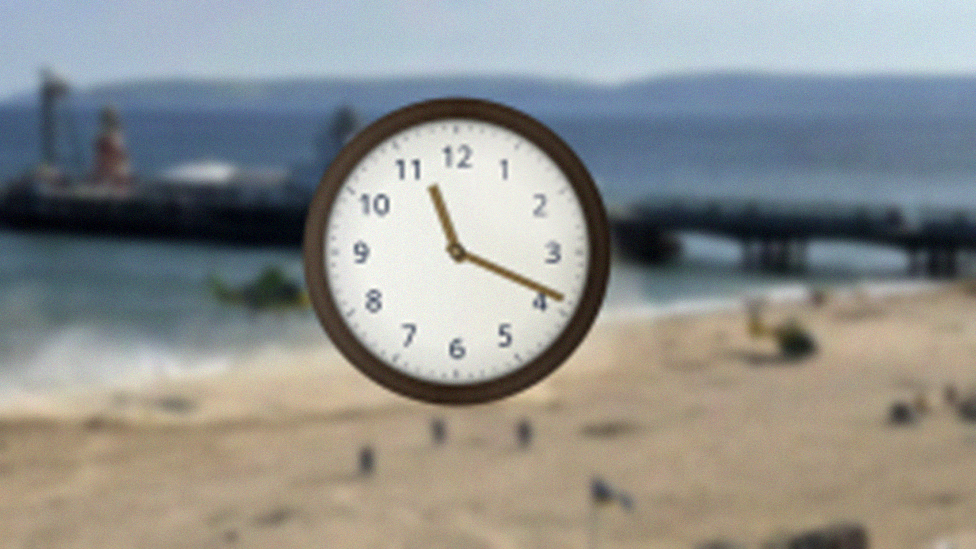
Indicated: 11 h 19 min
